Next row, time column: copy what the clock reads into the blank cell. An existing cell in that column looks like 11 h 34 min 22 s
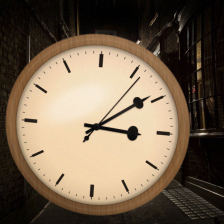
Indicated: 3 h 09 min 06 s
